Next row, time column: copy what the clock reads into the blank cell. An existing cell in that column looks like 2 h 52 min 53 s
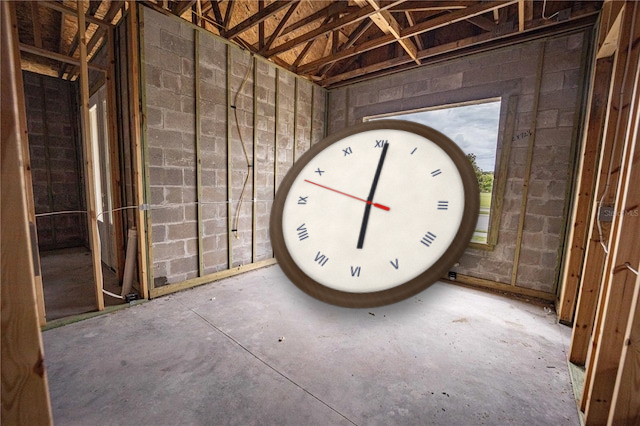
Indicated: 6 h 00 min 48 s
